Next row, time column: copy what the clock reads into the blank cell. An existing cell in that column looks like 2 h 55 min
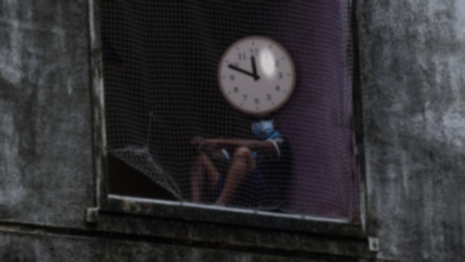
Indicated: 11 h 49 min
